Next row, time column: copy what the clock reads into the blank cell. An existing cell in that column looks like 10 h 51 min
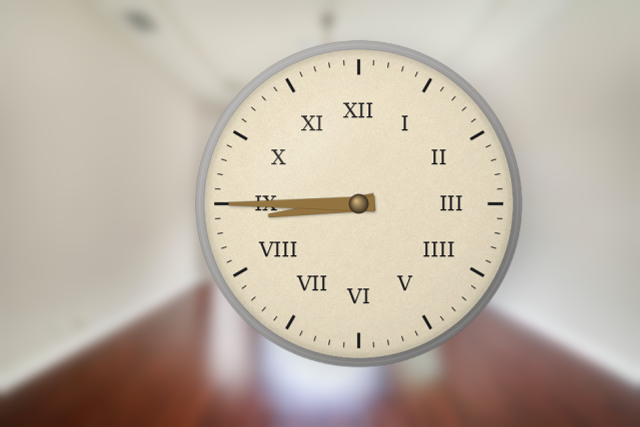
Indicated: 8 h 45 min
